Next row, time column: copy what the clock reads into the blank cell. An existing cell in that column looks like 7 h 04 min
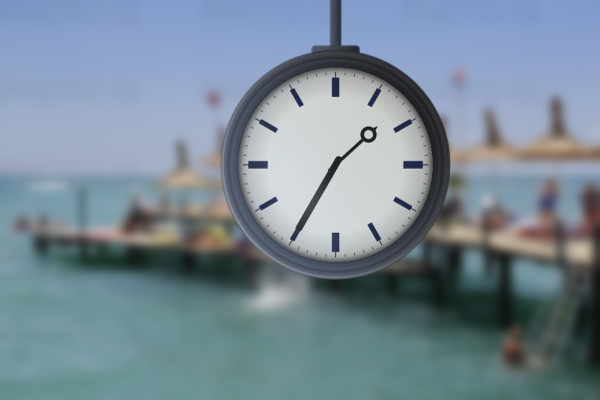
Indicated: 1 h 35 min
